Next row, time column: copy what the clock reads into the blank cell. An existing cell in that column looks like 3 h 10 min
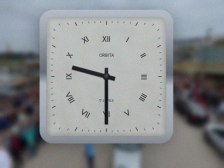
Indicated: 9 h 30 min
